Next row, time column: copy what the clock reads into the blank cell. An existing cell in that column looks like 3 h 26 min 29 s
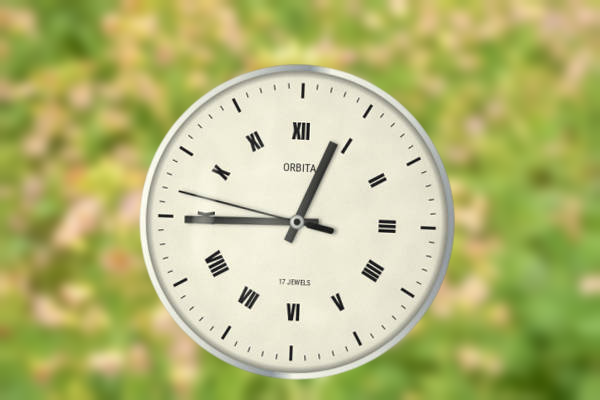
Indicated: 12 h 44 min 47 s
